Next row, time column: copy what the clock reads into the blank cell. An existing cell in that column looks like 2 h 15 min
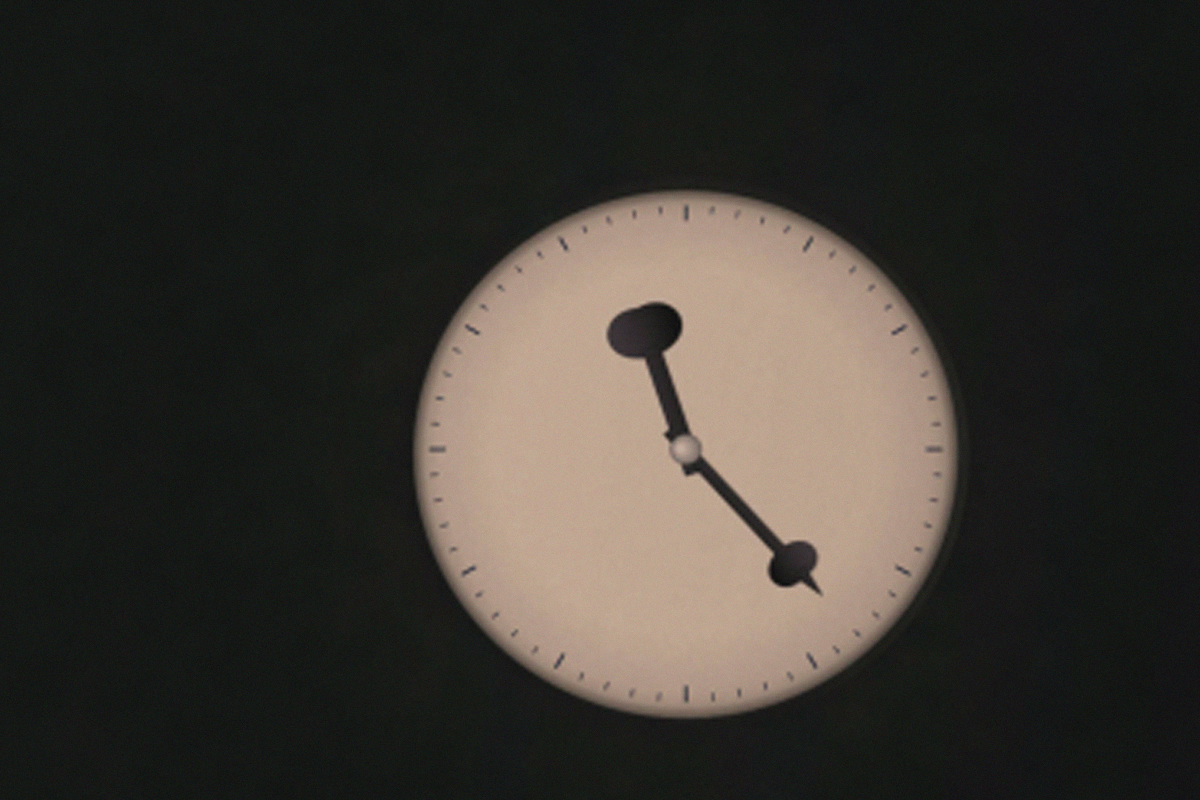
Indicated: 11 h 23 min
